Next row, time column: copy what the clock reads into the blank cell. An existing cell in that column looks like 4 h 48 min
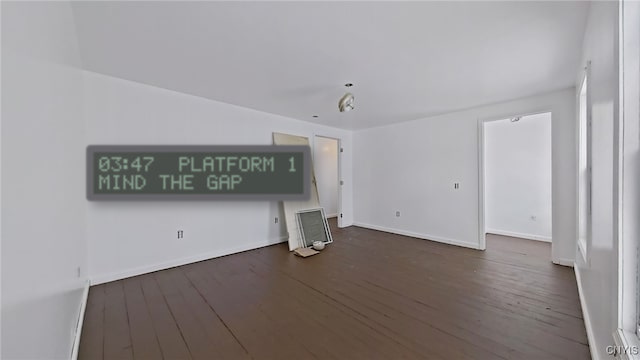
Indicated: 3 h 47 min
